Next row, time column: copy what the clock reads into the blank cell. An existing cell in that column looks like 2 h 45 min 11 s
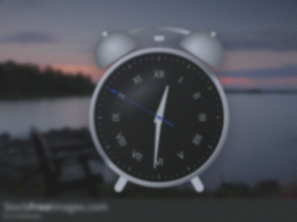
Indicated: 12 h 30 min 50 s
